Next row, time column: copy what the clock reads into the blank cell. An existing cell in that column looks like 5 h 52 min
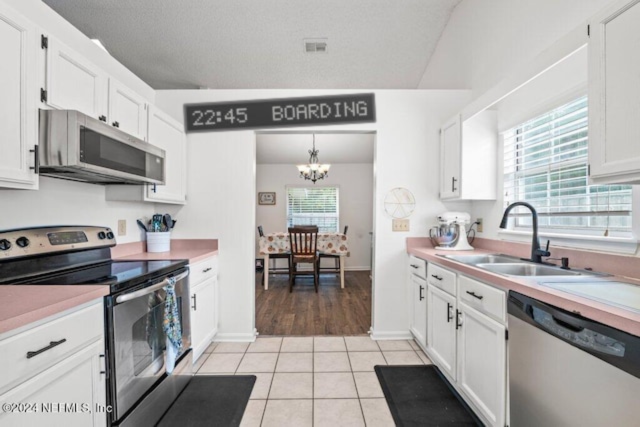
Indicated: 22 h 45 min
